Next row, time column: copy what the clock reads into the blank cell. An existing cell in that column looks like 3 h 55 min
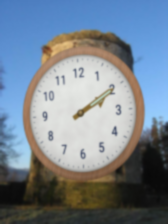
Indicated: 2 h 10 min
